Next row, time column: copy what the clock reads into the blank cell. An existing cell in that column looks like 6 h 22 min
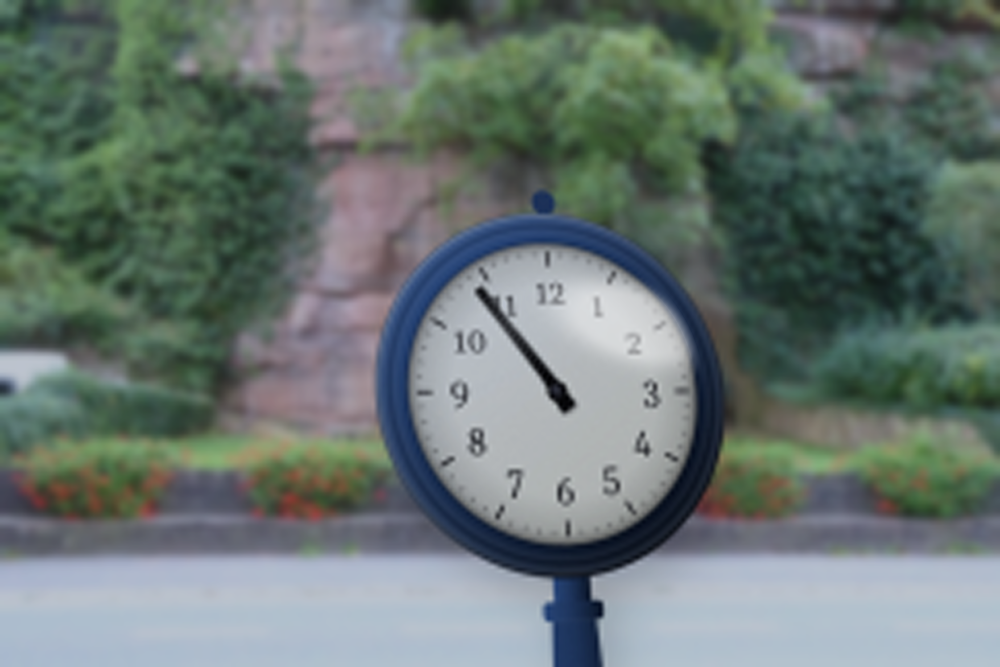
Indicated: 10 h 54 min
